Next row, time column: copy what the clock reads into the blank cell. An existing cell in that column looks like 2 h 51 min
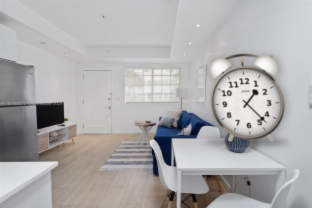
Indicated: 1 h 23 min
